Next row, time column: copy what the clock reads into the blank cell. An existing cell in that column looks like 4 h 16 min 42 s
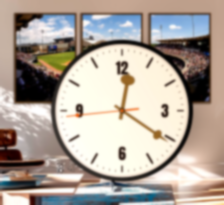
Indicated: 12 h 20 min 44 s
